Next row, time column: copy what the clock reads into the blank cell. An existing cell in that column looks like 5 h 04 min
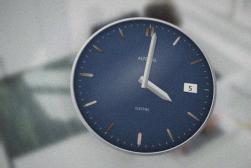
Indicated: 4 h 01 min
